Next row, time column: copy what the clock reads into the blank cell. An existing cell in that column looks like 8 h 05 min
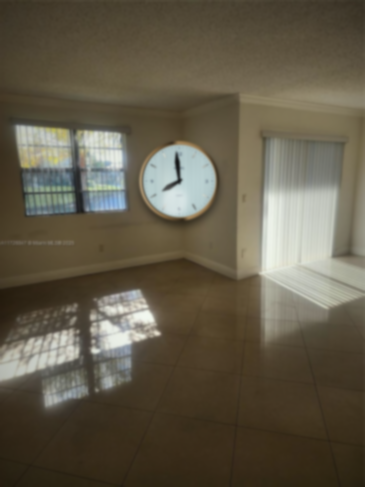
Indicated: 7 h 59 min
